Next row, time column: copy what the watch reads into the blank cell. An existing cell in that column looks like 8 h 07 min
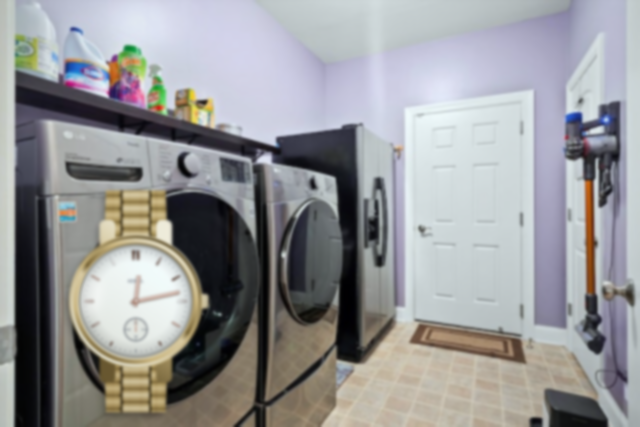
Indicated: 12 h 13 min
